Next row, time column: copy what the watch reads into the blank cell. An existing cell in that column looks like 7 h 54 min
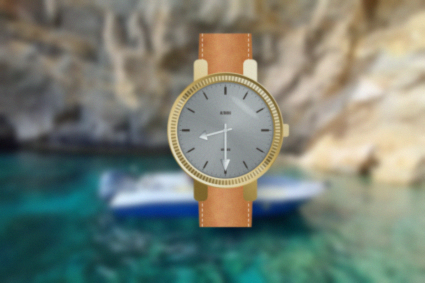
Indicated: 8 h 30 min
